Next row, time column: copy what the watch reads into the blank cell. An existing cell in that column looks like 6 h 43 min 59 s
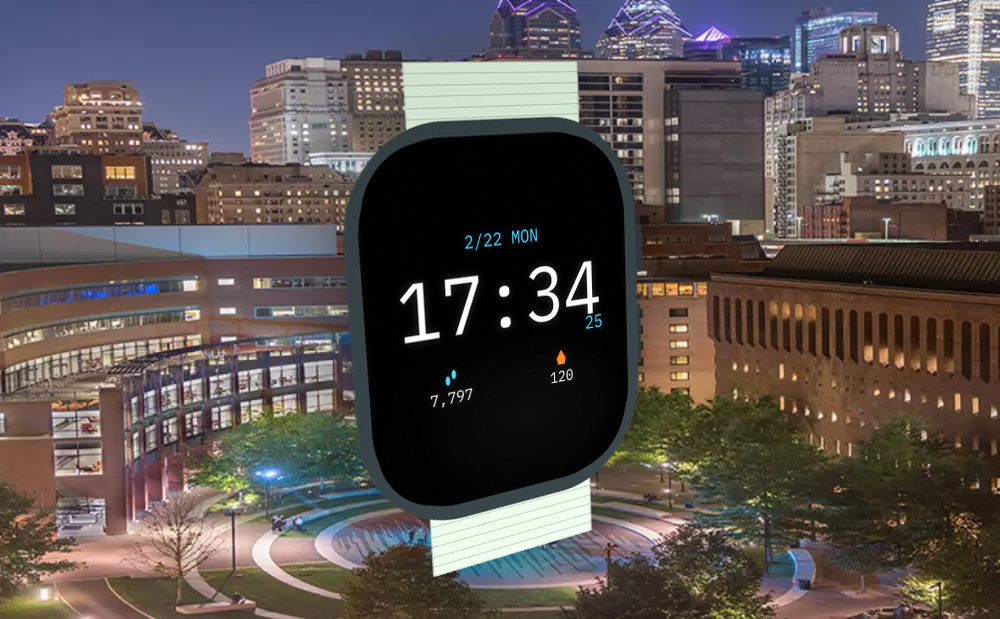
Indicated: 17 h 34 min 25 s
